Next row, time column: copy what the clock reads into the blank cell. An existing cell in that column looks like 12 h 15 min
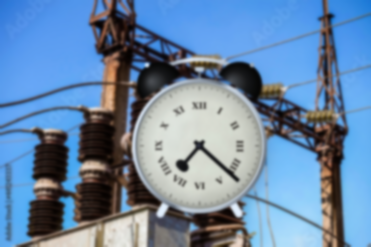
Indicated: 7 h 22 min
